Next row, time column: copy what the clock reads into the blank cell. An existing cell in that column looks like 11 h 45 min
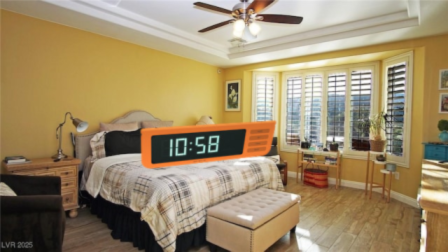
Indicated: 10 h 58 min
